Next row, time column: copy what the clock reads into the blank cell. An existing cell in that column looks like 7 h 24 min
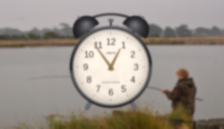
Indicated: 12 h 54 min
